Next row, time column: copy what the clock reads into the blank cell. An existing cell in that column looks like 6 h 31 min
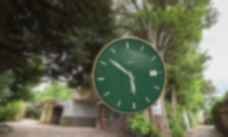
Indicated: 5 h 52 min
